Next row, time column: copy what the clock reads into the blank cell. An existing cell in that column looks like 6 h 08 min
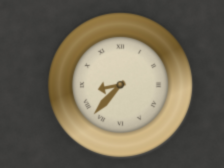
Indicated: 8 h 37 min
